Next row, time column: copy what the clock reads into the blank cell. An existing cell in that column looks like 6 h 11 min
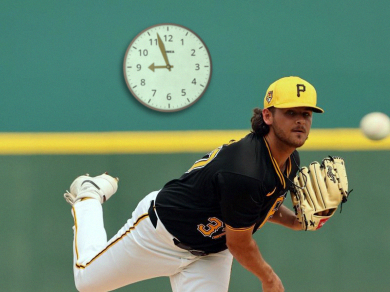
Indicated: 8 h 57 min
